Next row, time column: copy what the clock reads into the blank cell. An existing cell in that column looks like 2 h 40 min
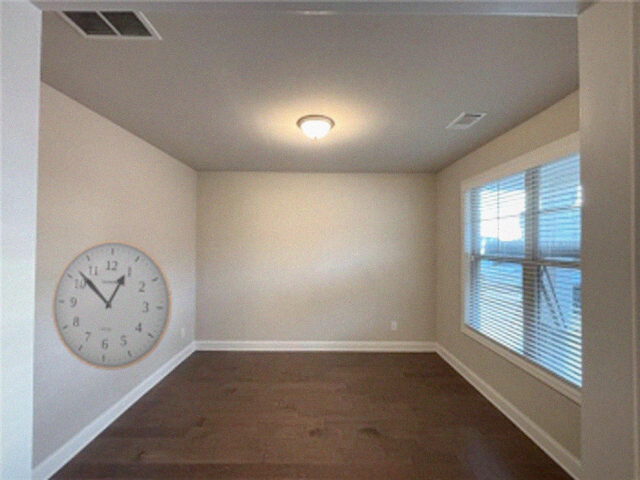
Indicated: 12 h 52 min
